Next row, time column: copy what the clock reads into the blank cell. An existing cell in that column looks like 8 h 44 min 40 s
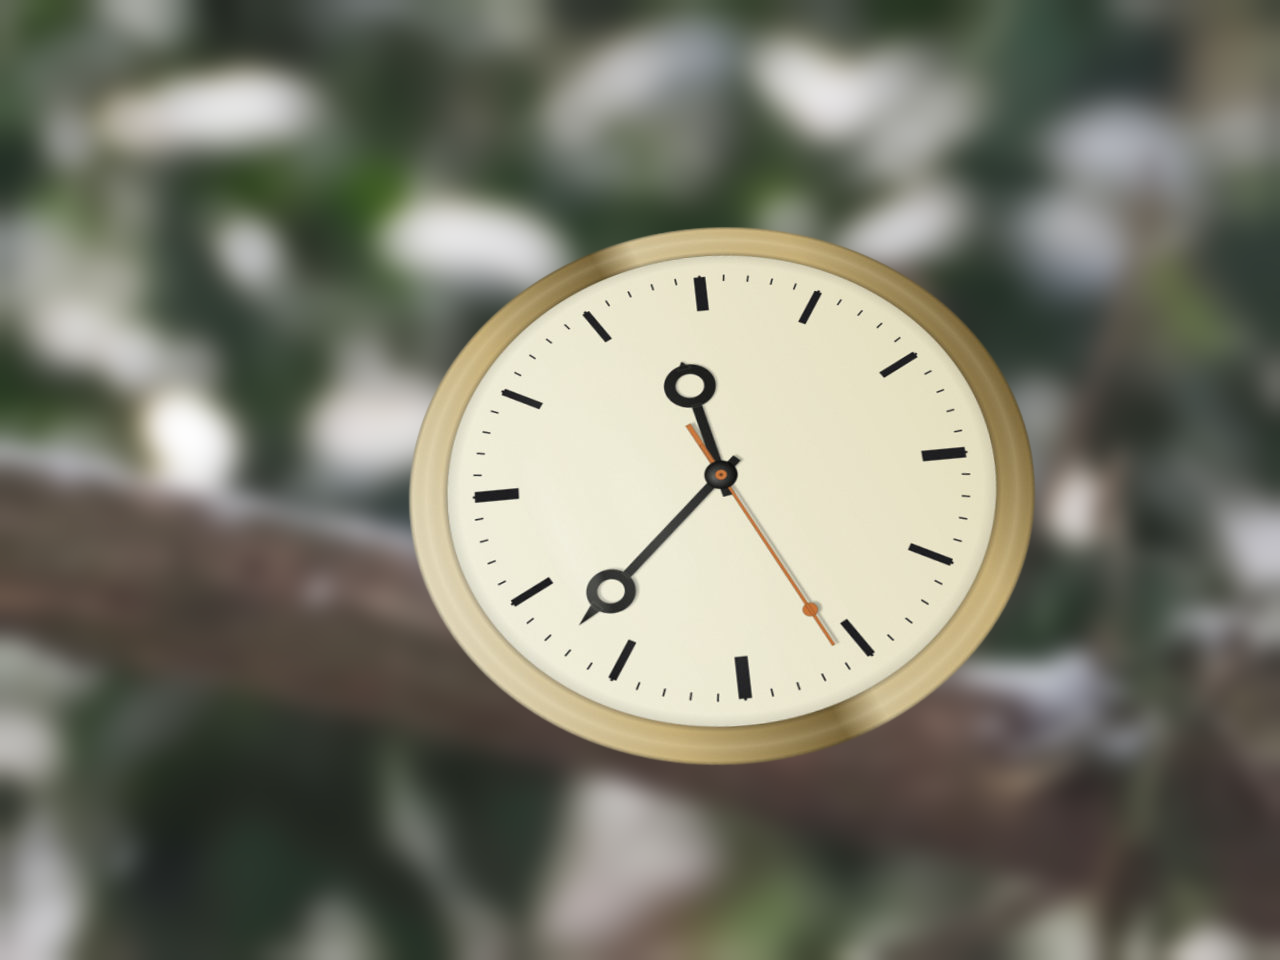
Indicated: 11 h 37 min 26 s
